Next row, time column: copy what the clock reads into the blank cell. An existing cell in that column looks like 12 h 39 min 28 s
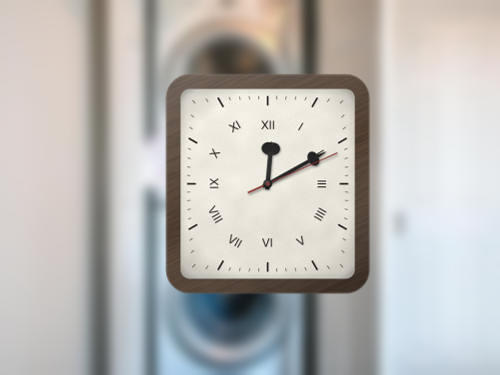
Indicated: 12 h 10 min 11 s
